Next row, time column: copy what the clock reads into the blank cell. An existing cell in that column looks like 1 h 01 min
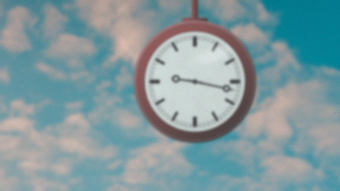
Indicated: 9 h 17 min
